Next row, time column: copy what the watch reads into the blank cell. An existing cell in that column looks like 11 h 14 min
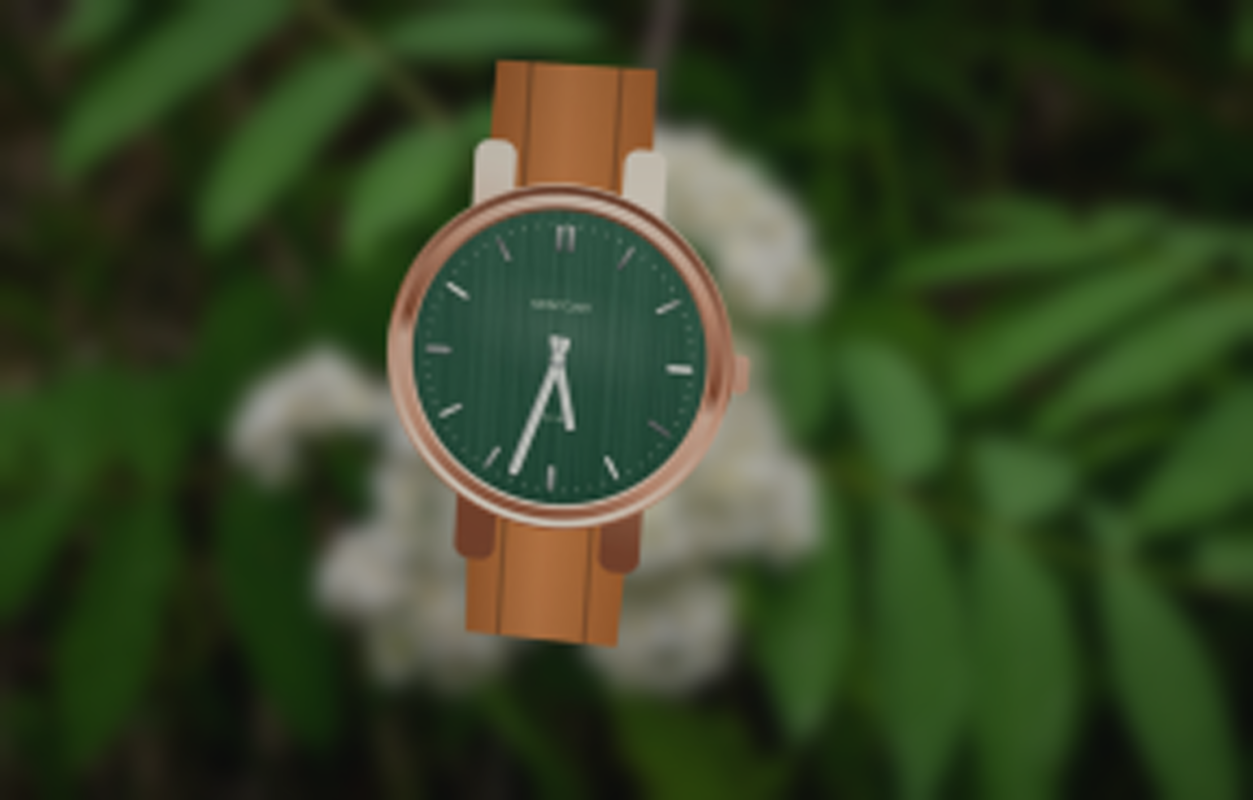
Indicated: 5 h 33 min
